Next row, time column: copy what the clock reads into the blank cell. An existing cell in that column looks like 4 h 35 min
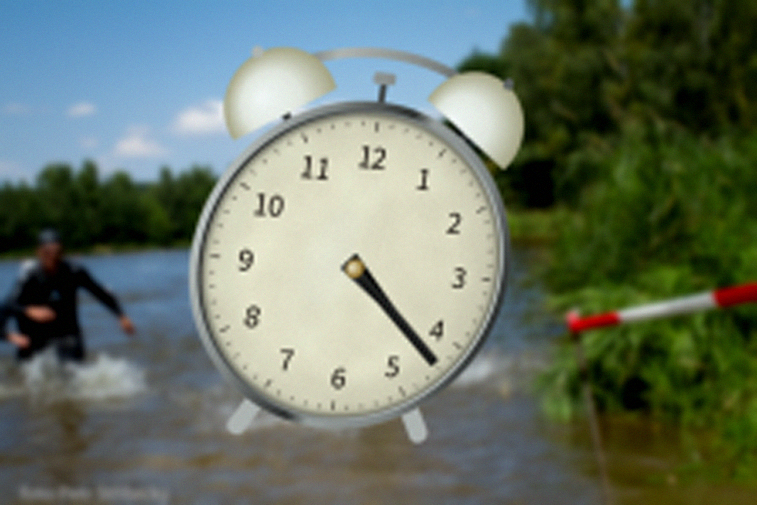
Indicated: 4 h 22 min
